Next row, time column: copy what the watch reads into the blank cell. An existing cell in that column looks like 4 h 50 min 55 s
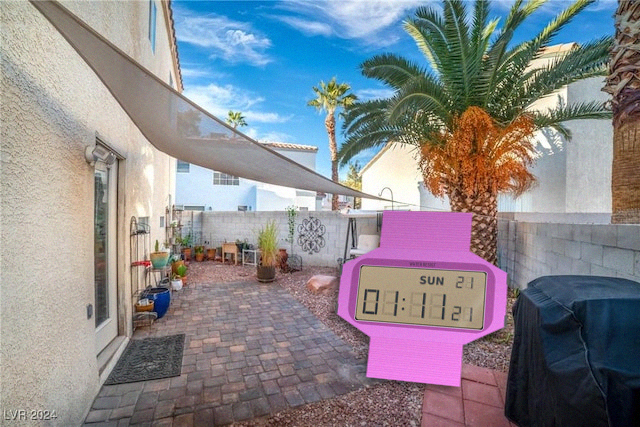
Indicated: 1 h 11 min 21 s
